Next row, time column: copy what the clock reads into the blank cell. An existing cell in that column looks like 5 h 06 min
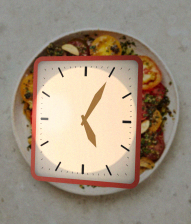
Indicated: 5 h 05 min
